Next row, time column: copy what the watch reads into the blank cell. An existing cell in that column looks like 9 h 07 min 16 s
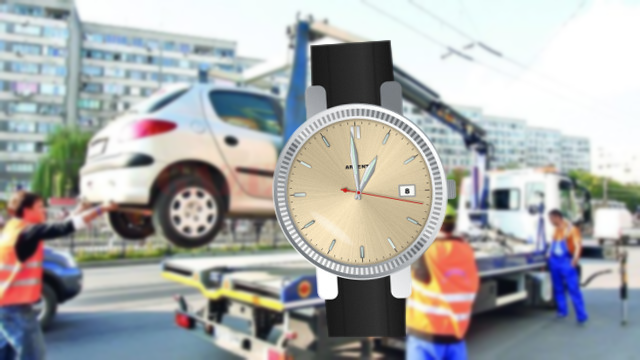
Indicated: 12 h 59 min 17 s
